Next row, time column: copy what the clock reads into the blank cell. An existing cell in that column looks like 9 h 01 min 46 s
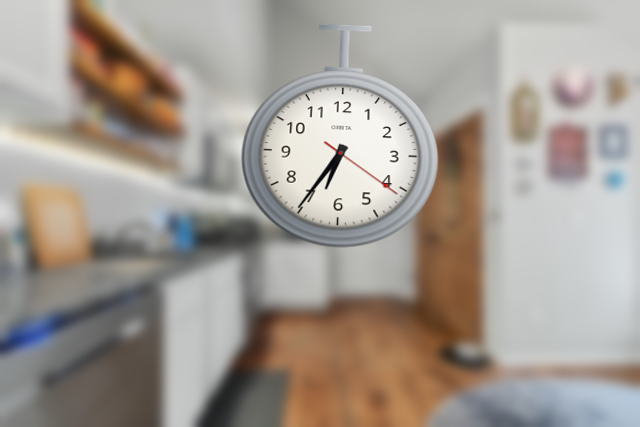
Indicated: 6 h 35 min 21 s
